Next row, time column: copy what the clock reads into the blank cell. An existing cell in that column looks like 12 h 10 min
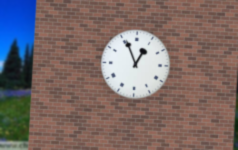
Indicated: 12 h 56 min
